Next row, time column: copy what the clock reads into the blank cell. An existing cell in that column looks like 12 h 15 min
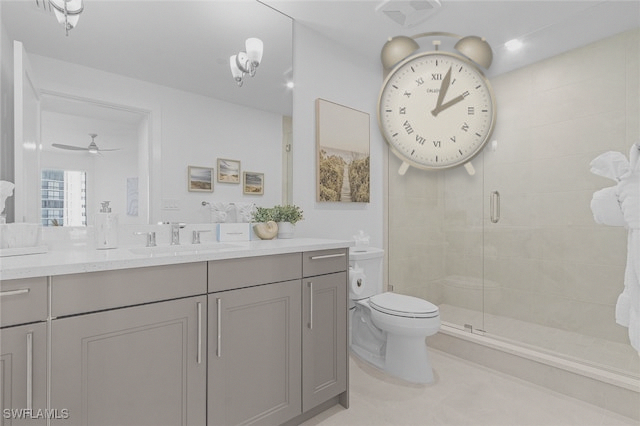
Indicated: 2 h 03 min
